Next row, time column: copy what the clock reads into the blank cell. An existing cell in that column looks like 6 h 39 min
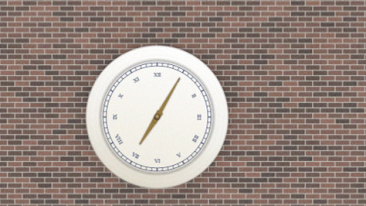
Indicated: 7 h 05 min
